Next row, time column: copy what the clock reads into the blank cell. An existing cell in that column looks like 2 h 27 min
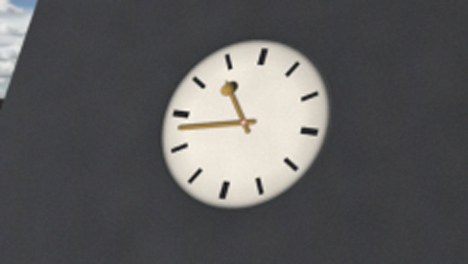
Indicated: 10 h 43 min
